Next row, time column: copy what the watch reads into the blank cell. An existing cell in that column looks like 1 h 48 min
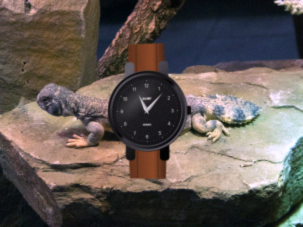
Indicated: 11 h 07 min
